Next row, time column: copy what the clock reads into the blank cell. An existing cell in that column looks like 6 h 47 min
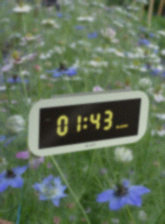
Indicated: 1 h 43 min
